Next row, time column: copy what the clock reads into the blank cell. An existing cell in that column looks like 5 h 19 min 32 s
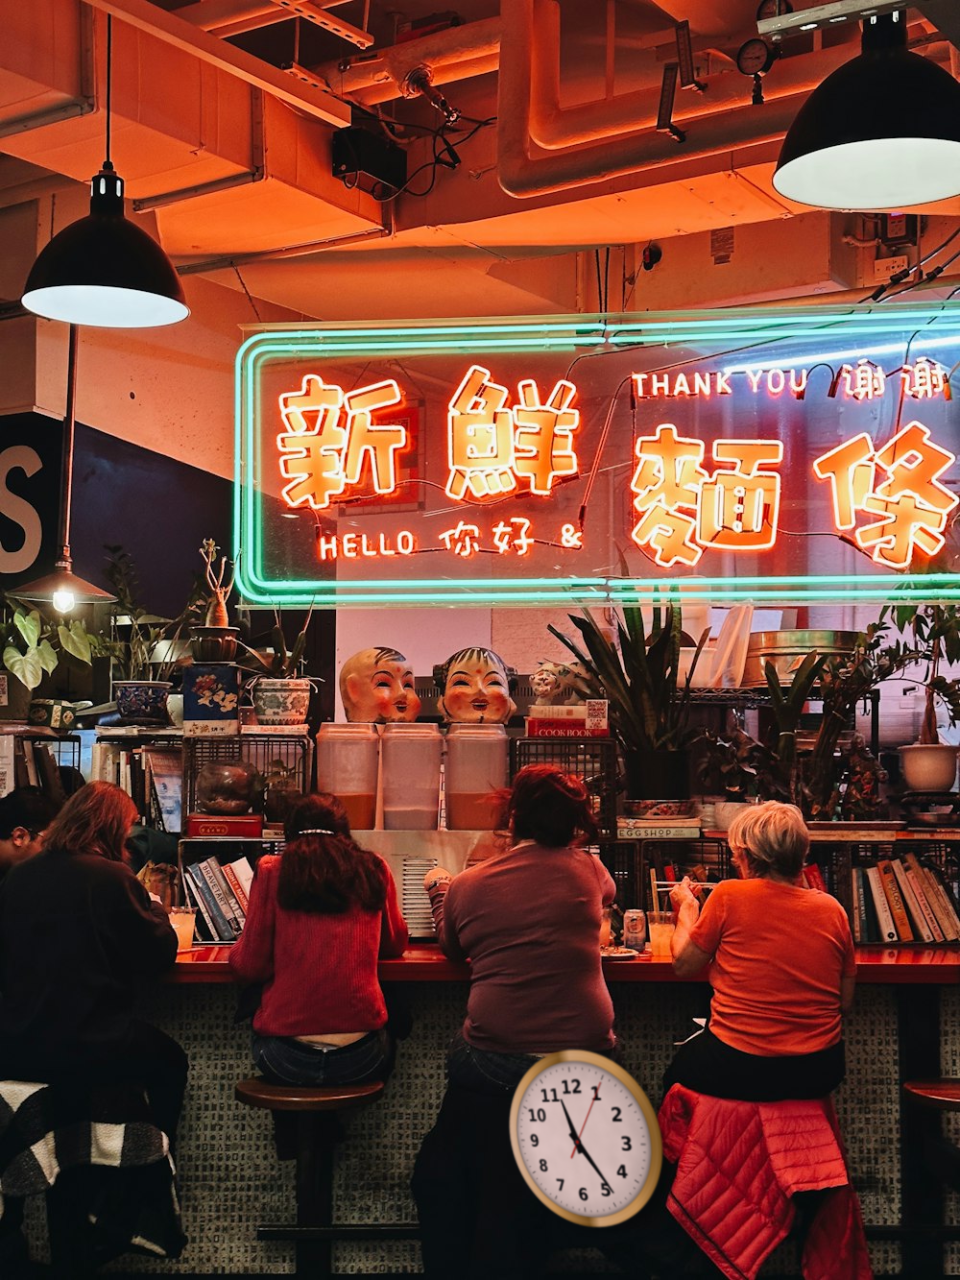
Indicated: 11 h 24 min 05 s
